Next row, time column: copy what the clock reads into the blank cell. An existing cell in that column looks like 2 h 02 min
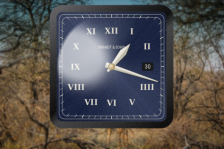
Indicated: 1 h 18 min
